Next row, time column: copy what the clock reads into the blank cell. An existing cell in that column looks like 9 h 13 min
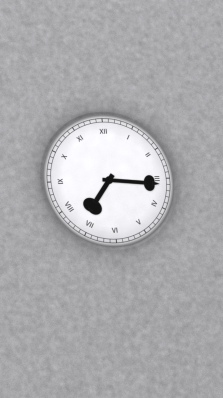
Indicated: 7 h 16 min
